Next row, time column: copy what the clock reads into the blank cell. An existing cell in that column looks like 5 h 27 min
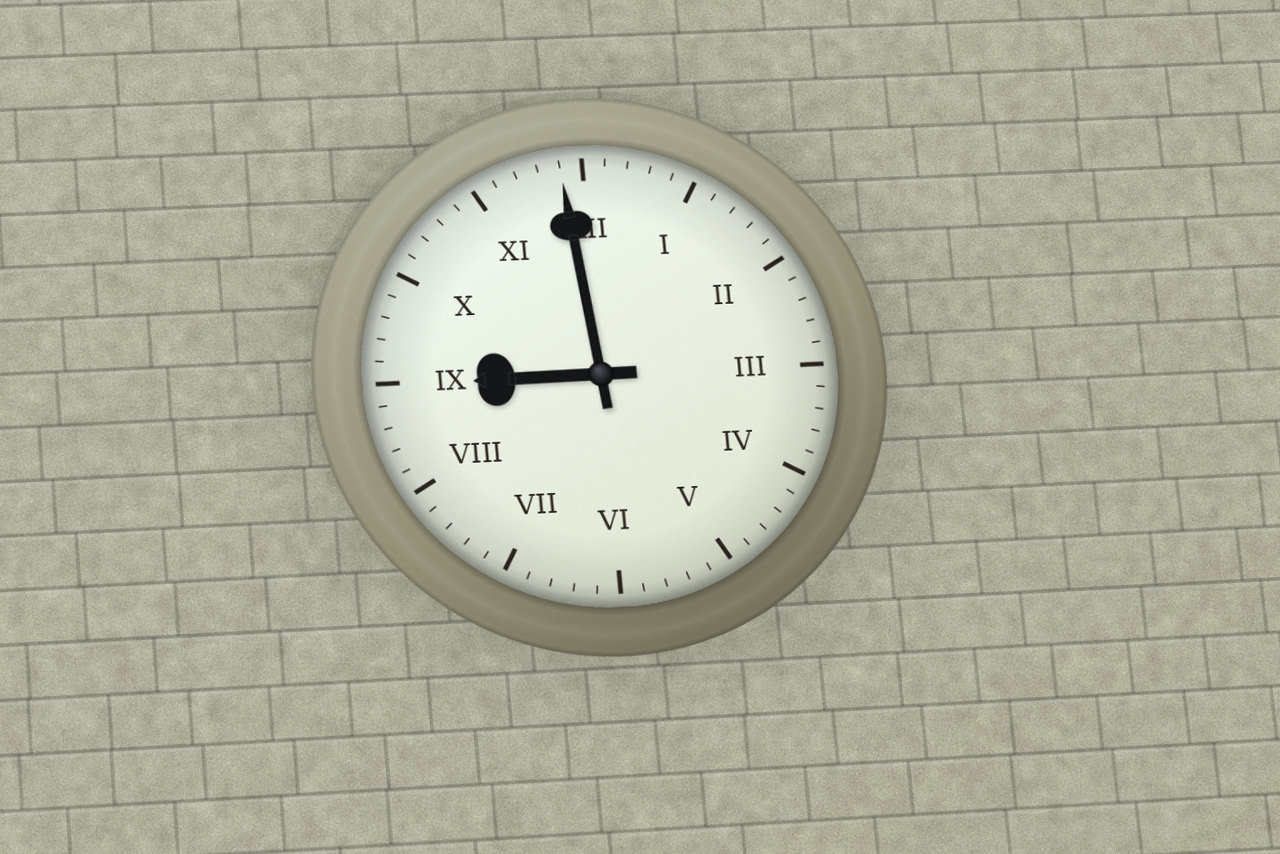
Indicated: 8 h 59 min
